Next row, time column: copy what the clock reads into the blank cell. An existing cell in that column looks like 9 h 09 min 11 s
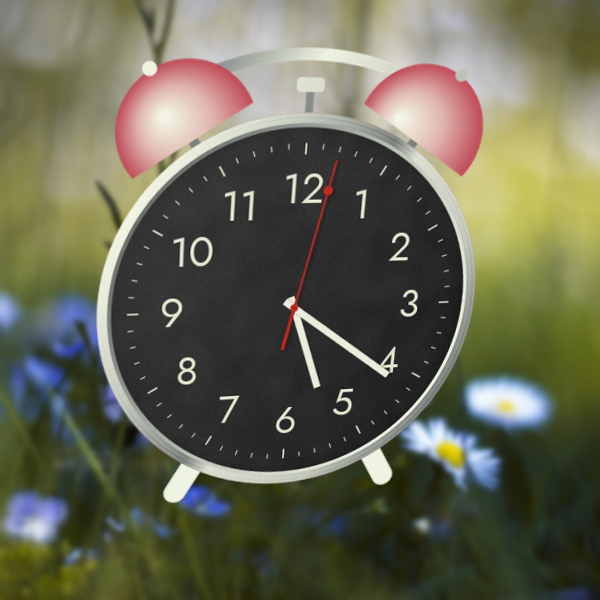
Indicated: 5 h 21 min 02 s
